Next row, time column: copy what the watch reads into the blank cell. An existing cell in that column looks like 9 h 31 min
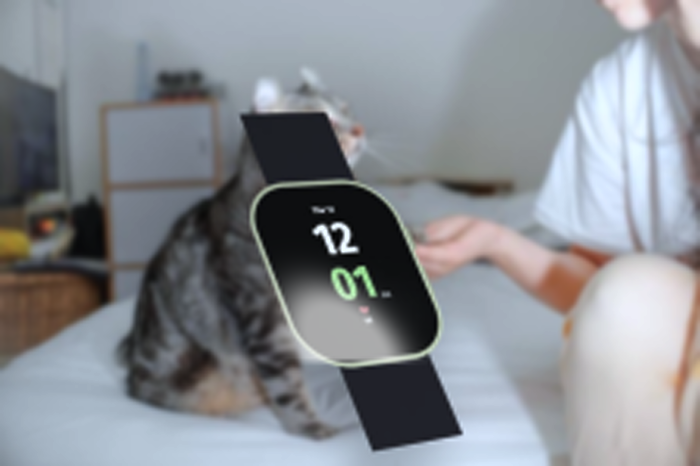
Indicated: 12 h 01 min
